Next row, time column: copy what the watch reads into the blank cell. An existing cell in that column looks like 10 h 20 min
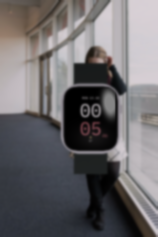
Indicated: 0 h 05 min
